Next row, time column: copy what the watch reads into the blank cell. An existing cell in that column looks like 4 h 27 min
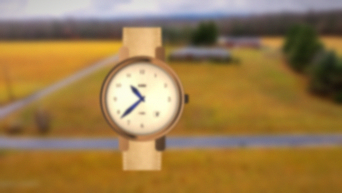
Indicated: 10 h 38 min
